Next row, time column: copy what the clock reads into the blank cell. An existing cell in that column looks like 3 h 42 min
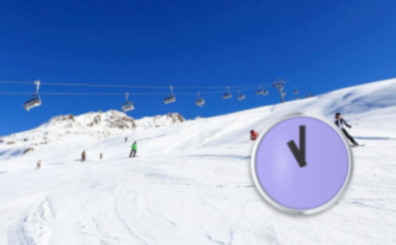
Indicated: 11 h 00 min
